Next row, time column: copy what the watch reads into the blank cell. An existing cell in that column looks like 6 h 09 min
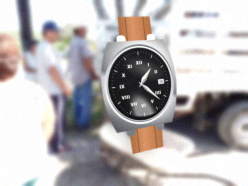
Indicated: 1 h 22 min
